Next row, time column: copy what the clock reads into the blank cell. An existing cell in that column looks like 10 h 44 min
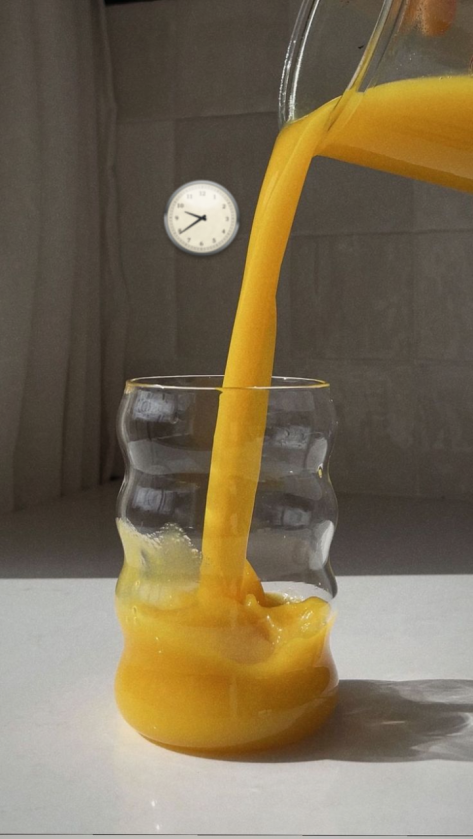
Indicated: 9 h 39 min
